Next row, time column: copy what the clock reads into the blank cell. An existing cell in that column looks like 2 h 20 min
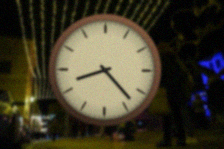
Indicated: 8 h 23 min
